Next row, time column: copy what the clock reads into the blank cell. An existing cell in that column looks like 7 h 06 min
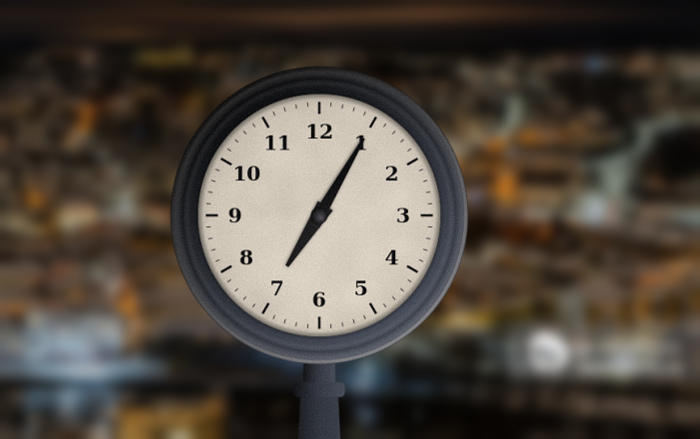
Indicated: 7 h 05 min
